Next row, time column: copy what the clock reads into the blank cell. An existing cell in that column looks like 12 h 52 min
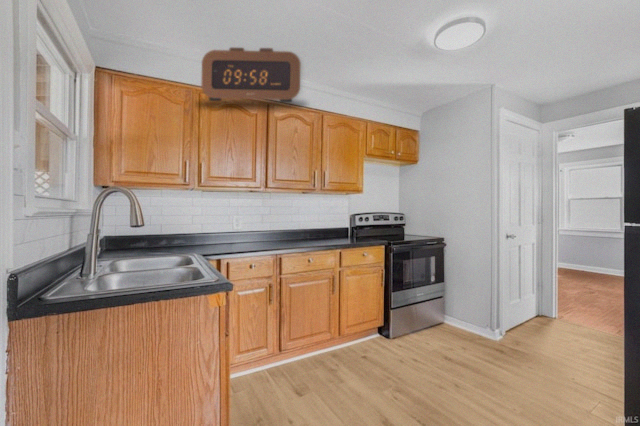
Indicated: 9 h 58 min
